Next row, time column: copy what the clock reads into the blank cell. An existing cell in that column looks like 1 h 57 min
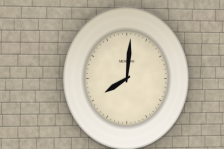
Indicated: 8 h 01 min
